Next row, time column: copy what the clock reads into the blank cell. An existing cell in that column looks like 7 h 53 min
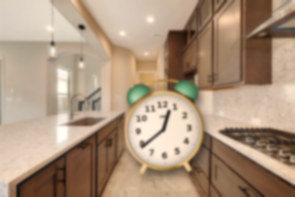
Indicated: 12 h 39 min
